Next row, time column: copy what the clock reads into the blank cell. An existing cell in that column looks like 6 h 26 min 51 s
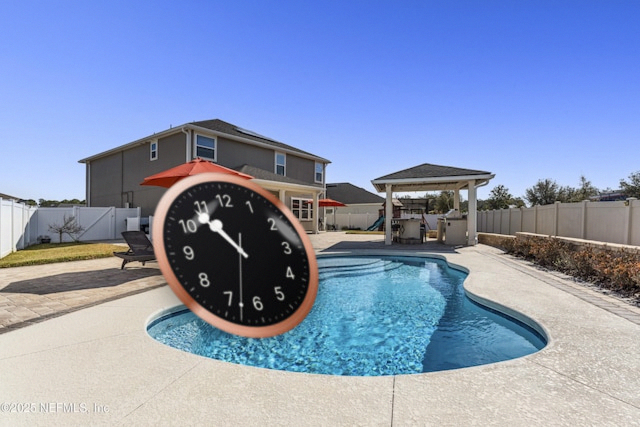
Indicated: 10 h 53 min 33 s
